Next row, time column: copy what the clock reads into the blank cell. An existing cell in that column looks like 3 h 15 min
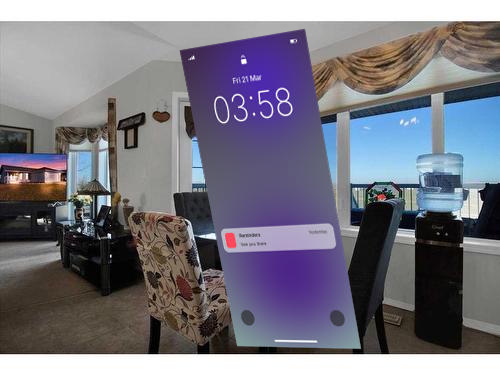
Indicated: 3 h 58 min
